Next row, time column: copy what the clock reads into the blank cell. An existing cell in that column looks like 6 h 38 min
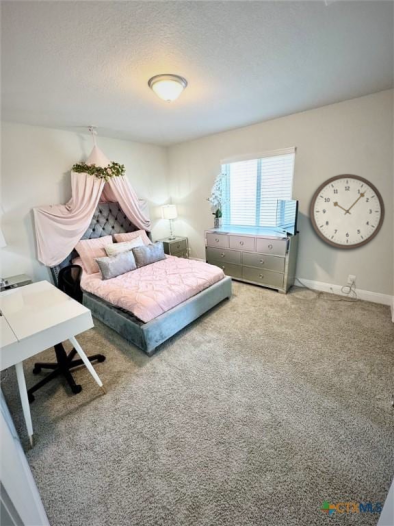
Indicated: 10 h 07 min
